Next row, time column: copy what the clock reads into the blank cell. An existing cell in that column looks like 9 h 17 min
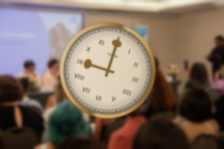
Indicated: 9 h 00 min
